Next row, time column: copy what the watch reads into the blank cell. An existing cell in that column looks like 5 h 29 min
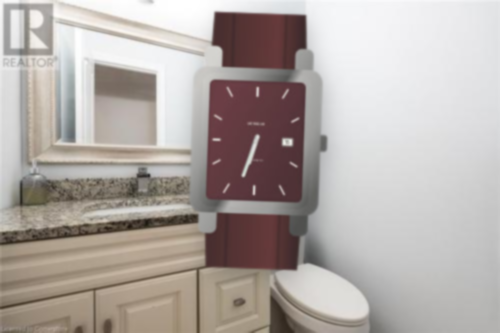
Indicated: 6 h 33 min
